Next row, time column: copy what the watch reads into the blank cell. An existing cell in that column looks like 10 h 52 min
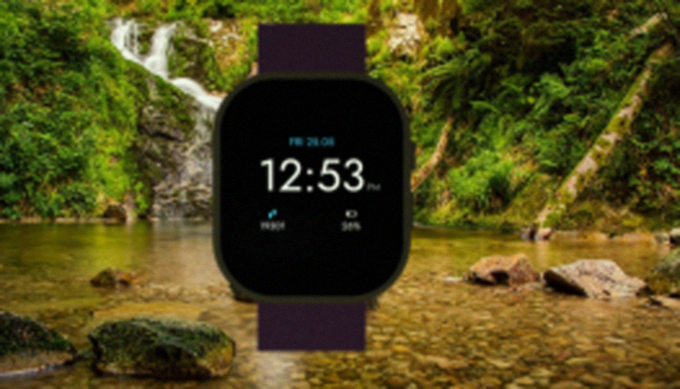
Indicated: 12 h 53 min
